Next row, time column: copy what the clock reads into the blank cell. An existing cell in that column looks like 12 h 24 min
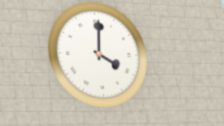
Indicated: 4 h 01 min
